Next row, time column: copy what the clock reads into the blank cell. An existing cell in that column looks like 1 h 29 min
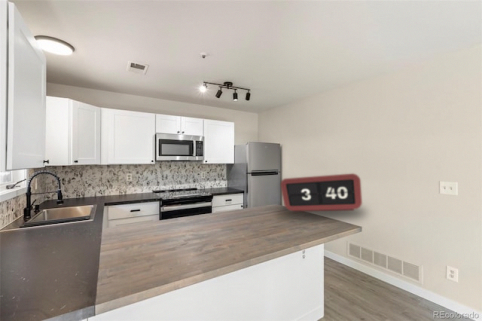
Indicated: 3 h 40 min
